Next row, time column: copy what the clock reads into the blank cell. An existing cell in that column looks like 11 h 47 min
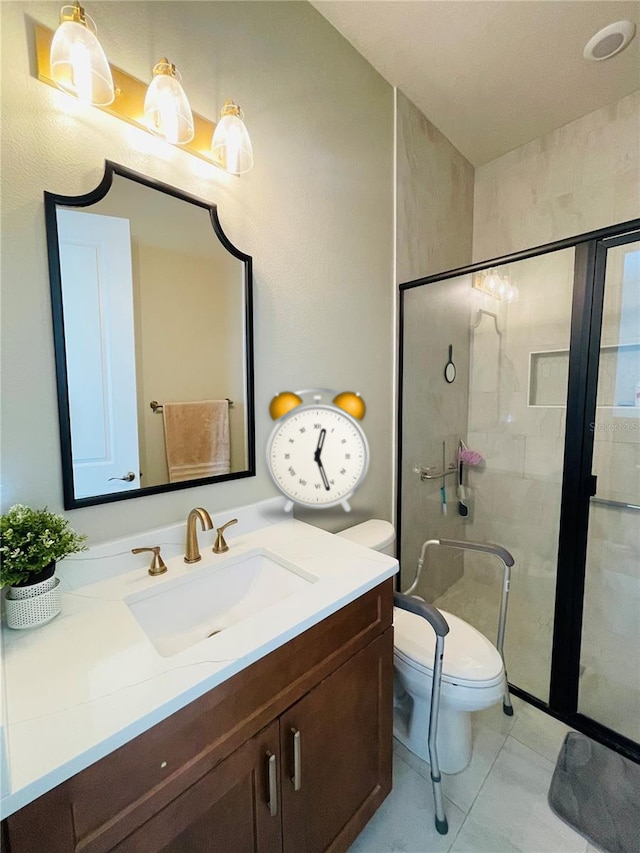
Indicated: 12 h 27 min
